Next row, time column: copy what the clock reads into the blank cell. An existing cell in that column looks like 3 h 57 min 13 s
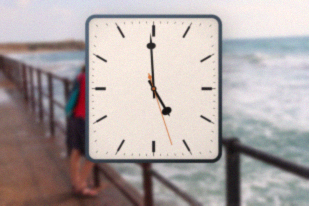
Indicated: 4 h 59 min 27 s
